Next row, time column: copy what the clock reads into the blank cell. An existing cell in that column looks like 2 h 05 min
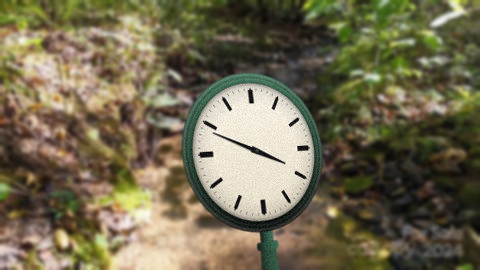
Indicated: 3 h 49 min
